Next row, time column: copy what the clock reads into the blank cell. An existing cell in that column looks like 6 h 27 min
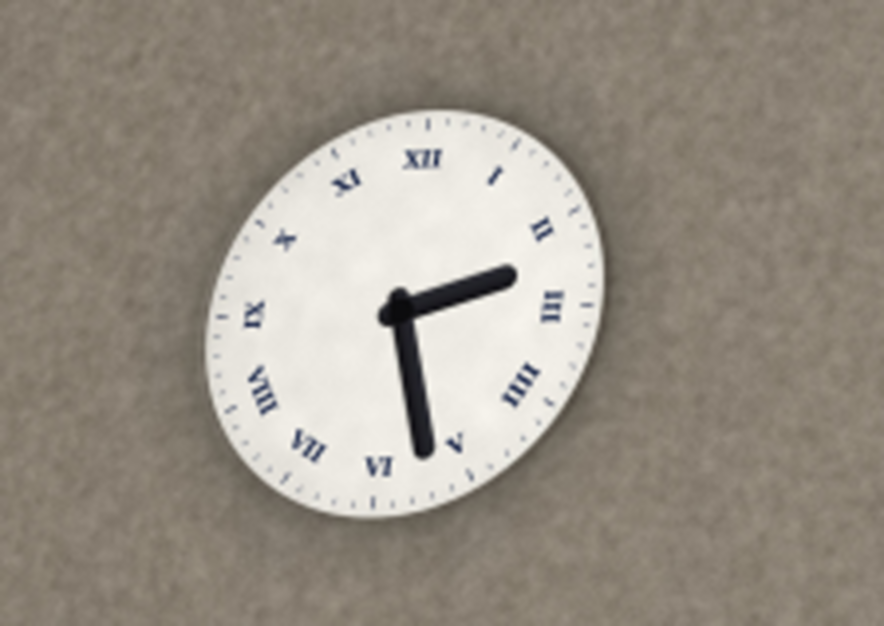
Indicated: 2 h 27 min
